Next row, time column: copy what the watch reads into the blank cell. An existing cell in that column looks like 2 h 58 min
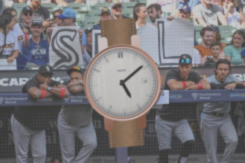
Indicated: 5 h 09 min
